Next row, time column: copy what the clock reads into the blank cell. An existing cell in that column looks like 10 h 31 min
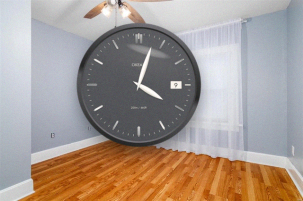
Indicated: 4 h 03 min
